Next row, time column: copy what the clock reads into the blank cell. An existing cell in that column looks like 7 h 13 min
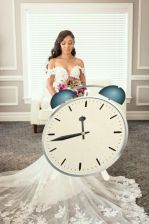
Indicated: 11 h 43 min
